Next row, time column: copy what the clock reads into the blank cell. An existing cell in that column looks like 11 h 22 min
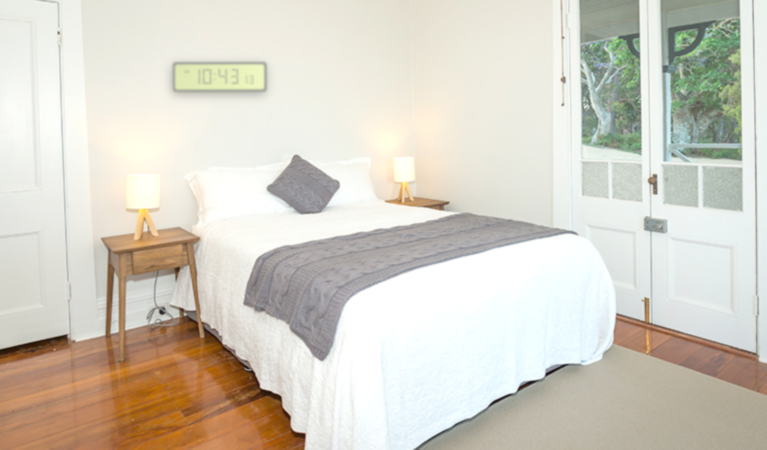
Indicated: 10 h 43 min
